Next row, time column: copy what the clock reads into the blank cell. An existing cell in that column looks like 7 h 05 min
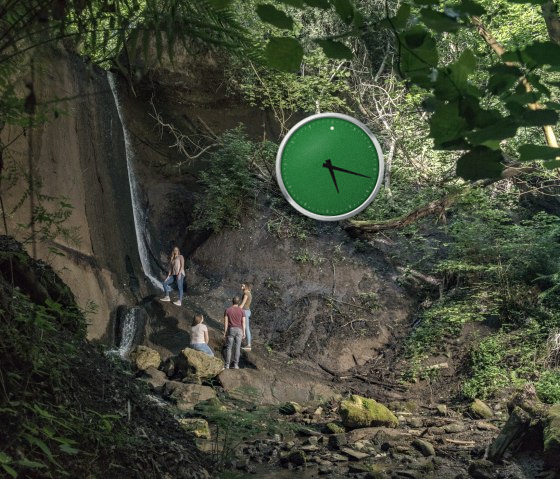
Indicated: 5 h 17 min
